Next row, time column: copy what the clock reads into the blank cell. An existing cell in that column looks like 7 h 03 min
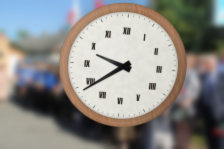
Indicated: 9 h 39 min
